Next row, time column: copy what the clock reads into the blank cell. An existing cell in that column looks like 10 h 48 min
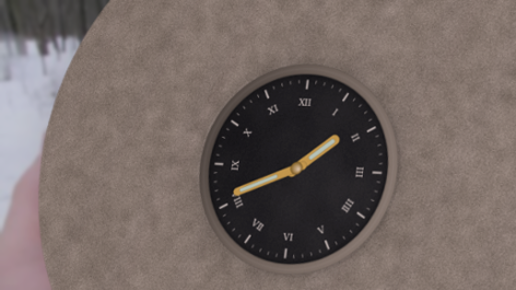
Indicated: 1 h 41 min
